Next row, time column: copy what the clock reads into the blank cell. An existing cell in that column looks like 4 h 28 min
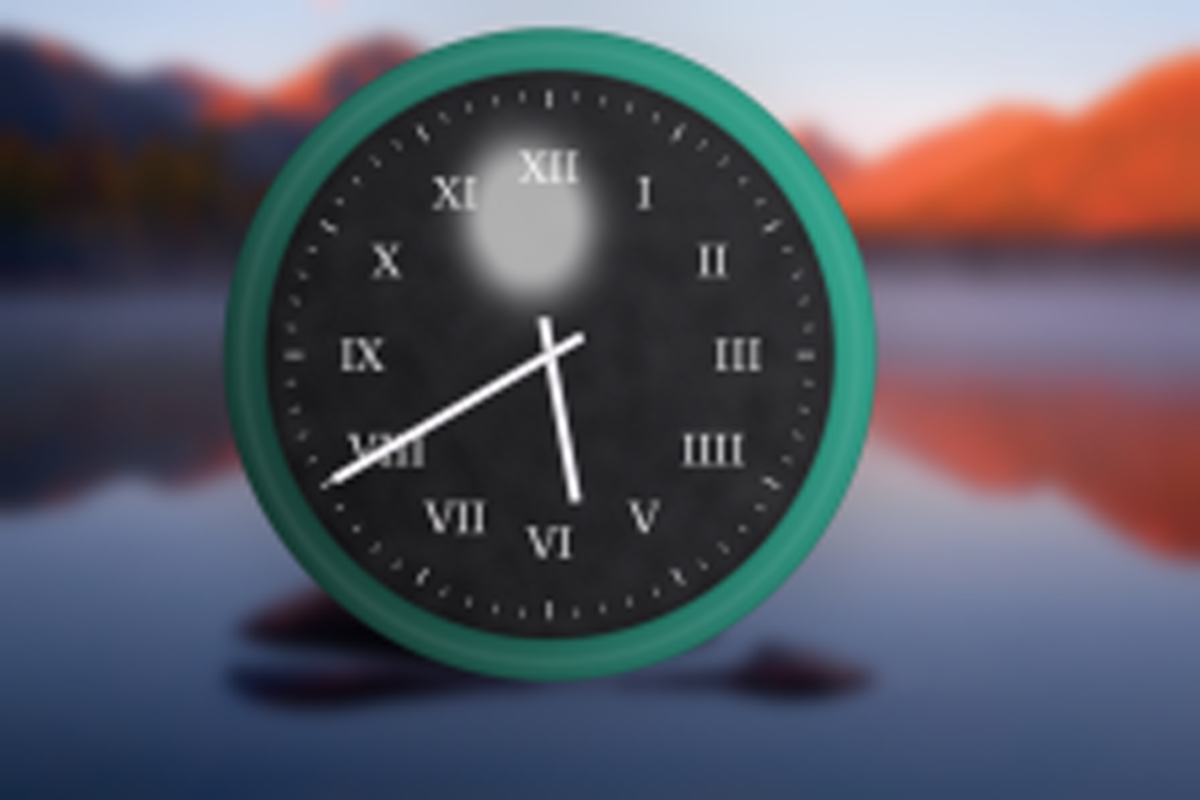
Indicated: 5 h 40 min
